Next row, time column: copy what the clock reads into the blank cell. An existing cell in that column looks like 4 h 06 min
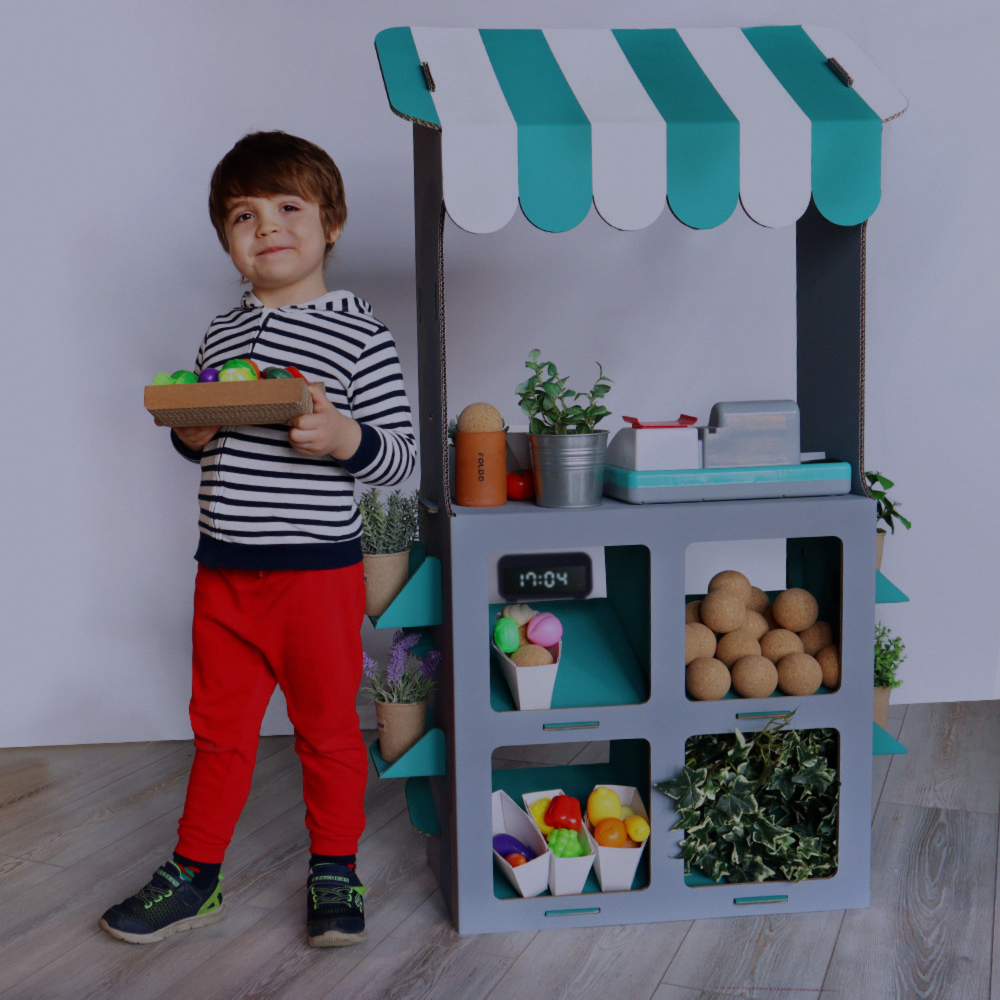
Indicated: 17 h 04 min
